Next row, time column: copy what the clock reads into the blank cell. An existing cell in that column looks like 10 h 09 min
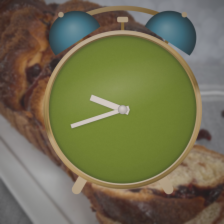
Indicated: 9 h 42 min
